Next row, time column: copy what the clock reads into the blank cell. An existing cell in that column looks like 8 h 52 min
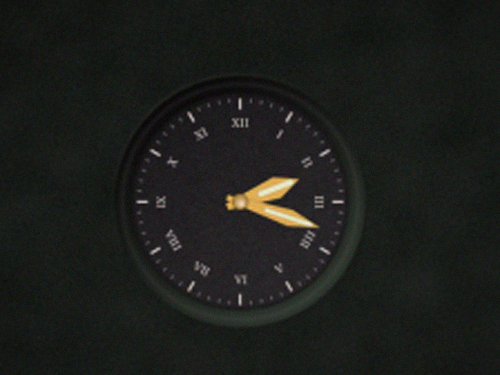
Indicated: 2 h 18 min
